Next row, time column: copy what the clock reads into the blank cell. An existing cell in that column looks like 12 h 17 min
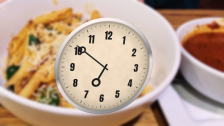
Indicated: 6 h 51 min
